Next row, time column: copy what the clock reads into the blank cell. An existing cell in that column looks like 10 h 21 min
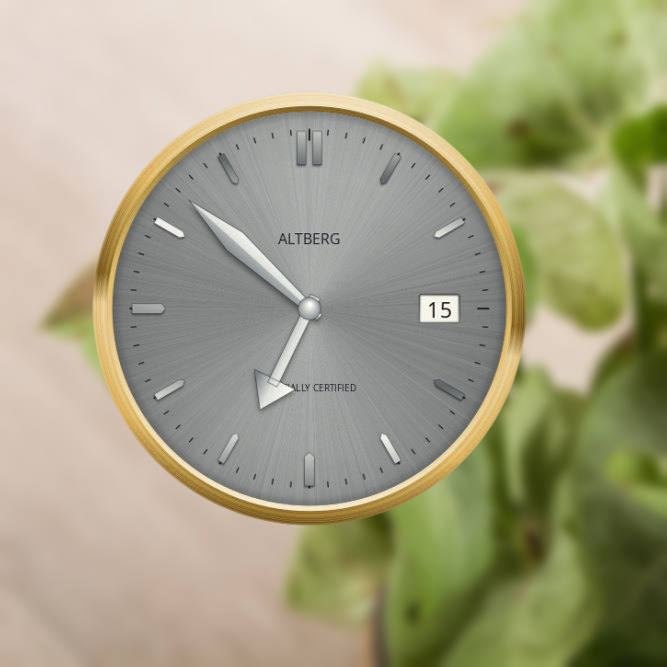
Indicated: 6 h 52 min
